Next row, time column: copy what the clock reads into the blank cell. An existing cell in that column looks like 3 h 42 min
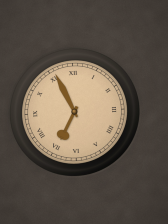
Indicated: 6 h 56 min
